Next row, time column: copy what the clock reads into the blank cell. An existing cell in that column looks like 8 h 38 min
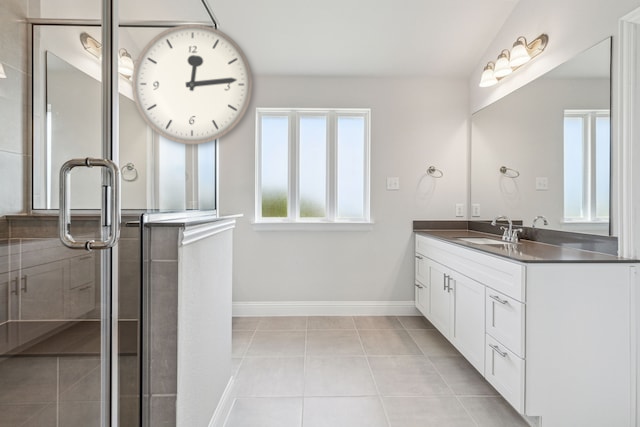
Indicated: 12 h 14 min
